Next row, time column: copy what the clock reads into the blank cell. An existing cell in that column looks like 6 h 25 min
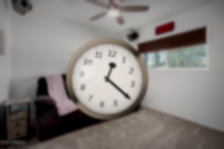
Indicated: 12 h 20 min
